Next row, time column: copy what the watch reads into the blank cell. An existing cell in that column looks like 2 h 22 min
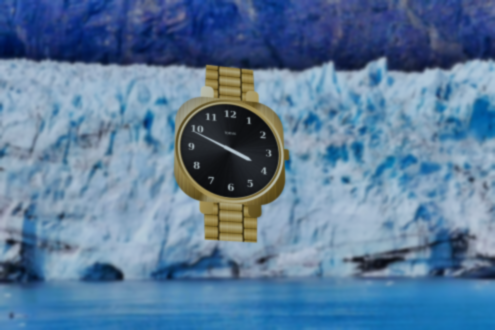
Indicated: 3 h 49 min
